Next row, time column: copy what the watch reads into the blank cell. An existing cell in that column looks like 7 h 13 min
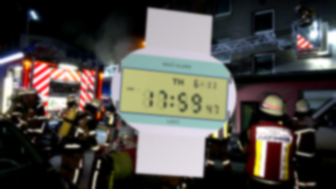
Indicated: 17 h 59 min
